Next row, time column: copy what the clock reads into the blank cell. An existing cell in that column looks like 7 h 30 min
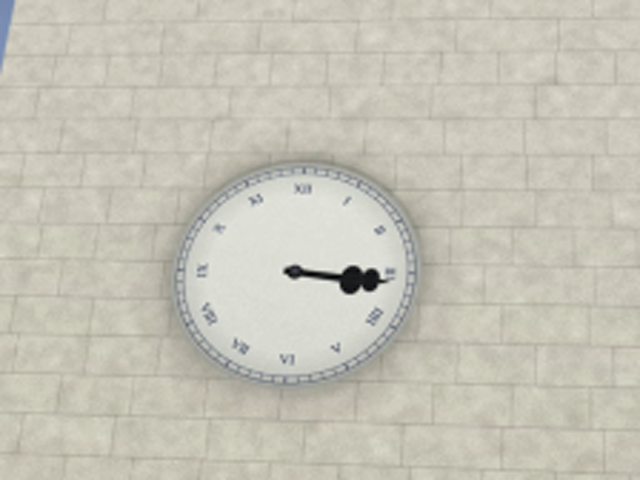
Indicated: 3 h 16 min
